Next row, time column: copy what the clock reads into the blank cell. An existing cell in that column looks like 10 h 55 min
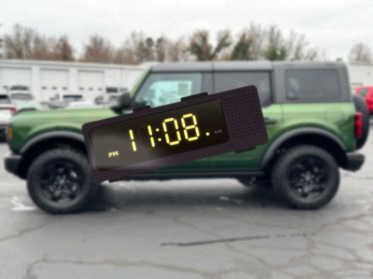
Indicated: 11 h 08 min
